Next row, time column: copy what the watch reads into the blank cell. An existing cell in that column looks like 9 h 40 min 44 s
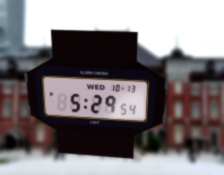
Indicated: 5 h 29 min 54 s
